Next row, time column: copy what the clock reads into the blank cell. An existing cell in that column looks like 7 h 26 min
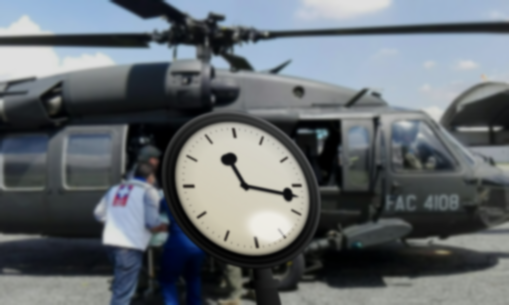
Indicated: 11 h 17 min
